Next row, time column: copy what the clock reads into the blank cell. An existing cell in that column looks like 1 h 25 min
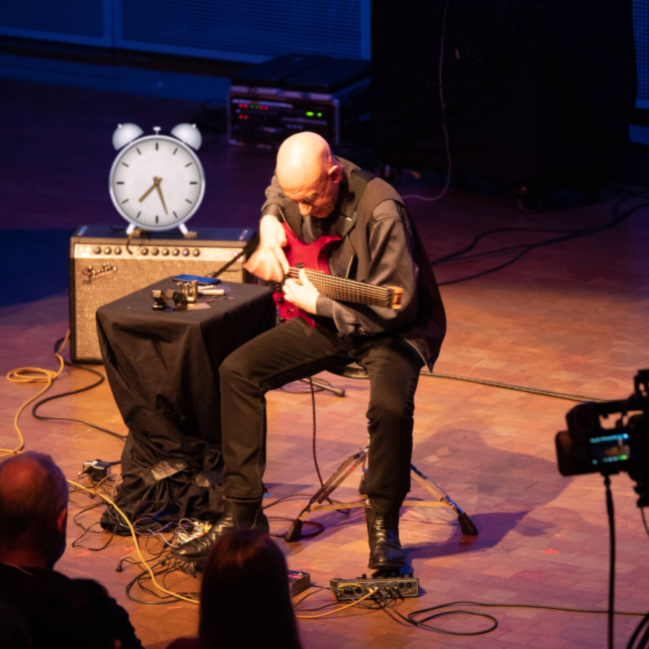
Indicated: 7 h 27 min
